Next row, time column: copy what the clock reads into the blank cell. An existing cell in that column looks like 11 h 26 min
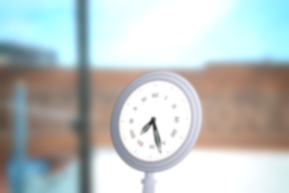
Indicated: 7 h 27 min
